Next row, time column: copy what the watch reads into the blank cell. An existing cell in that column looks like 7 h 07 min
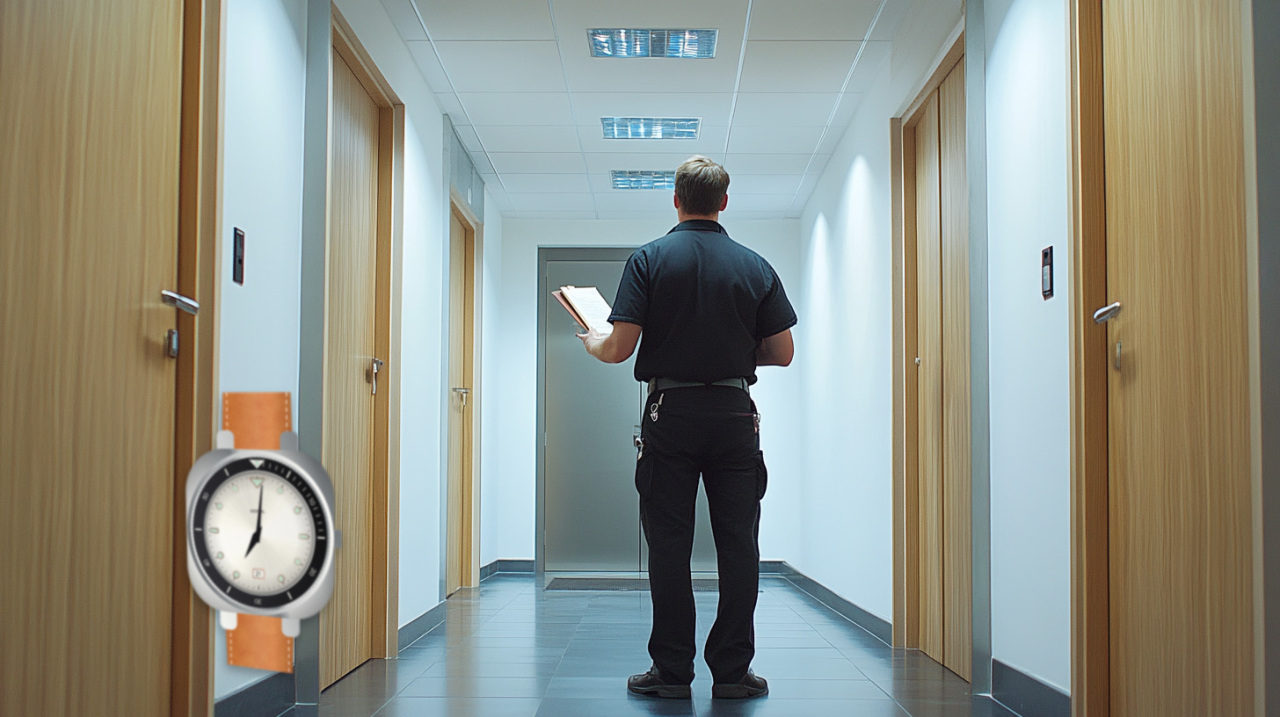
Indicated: 7 h 01 min
